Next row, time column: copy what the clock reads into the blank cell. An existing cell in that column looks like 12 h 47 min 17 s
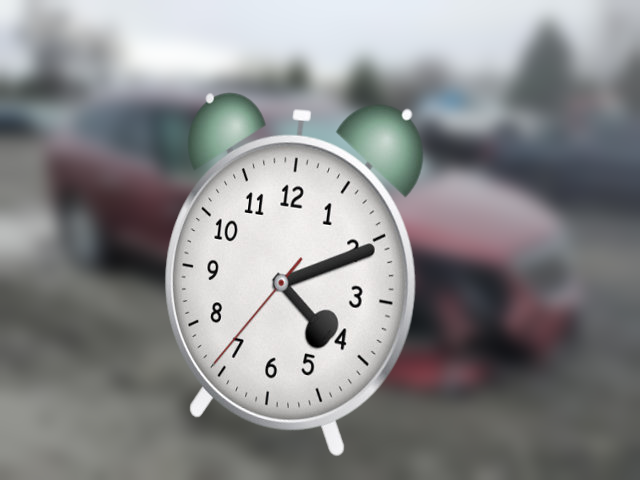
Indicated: 4 h 10 min 36 s
